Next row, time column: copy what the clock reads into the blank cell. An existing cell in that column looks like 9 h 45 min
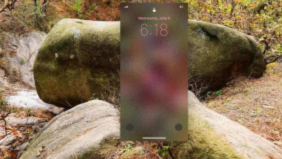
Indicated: 6 h 18 min
